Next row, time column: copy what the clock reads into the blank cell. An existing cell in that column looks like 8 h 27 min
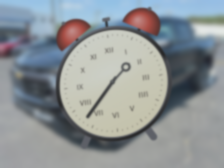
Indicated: 1 h 37 min
